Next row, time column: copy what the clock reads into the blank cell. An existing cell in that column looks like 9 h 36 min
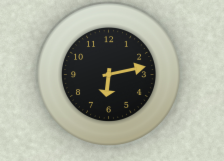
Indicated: 6 h 13 min
